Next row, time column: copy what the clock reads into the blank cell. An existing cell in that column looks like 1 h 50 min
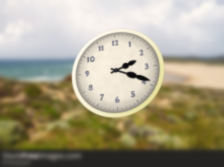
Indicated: 2 h 19 min
